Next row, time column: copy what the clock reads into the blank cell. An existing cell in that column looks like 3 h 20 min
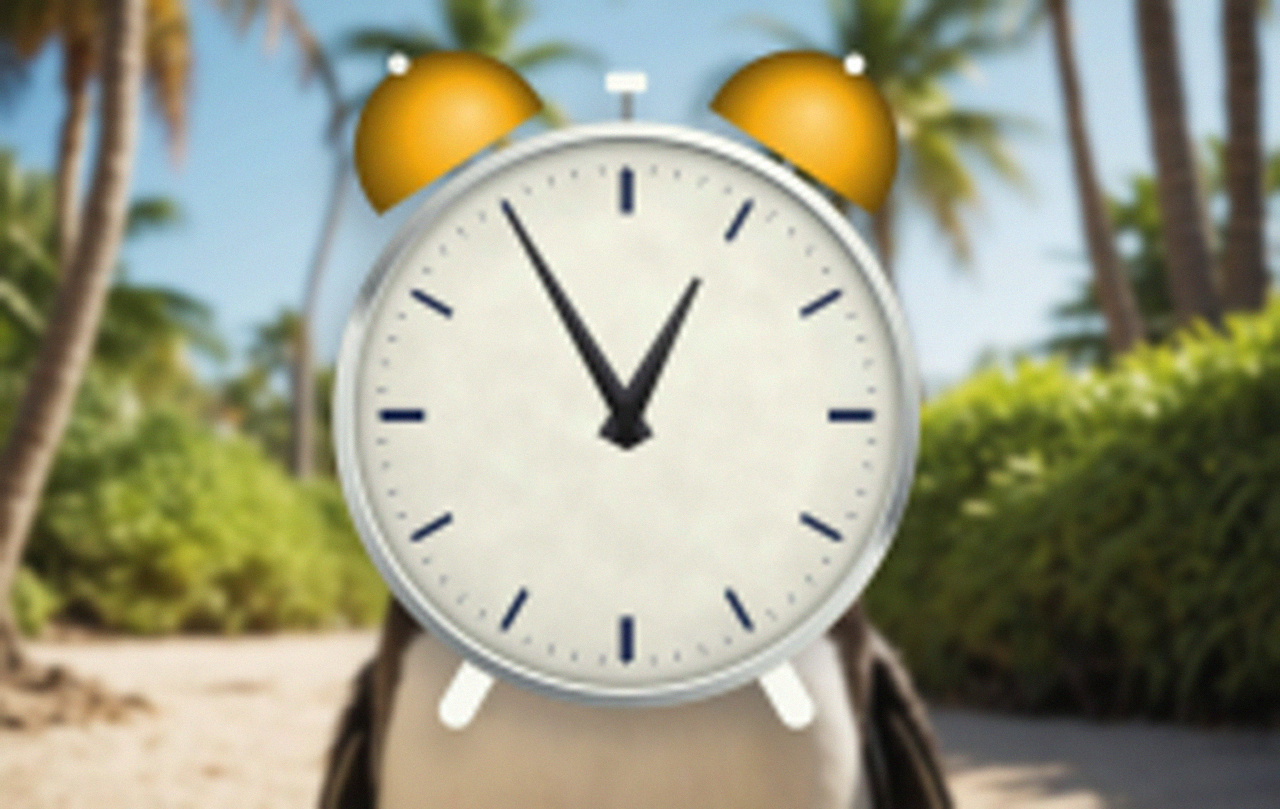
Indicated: 12 h 55 min
